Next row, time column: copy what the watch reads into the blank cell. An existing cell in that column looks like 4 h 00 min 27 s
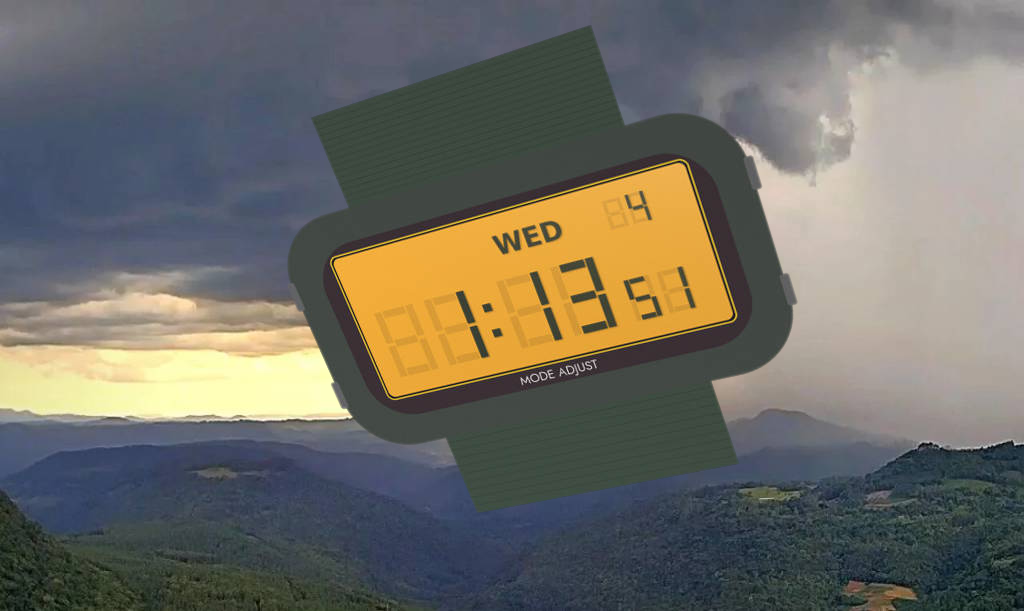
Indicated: 1 h 13 min 51 s
